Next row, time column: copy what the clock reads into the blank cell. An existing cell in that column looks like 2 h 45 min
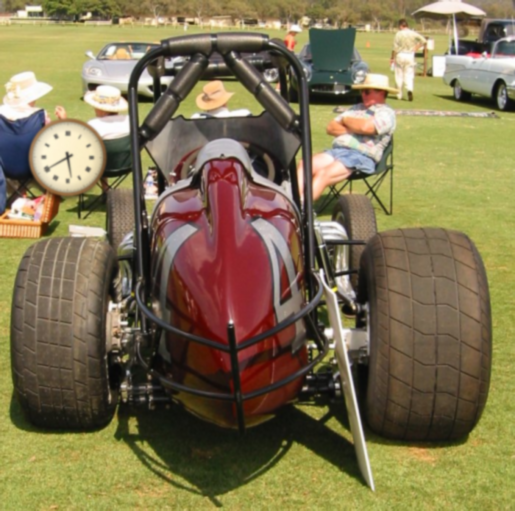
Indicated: 5 h 40 min
